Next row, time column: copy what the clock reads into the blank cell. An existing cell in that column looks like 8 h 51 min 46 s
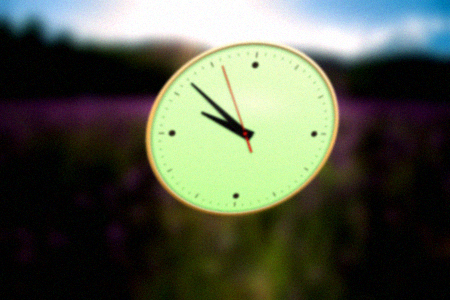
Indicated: 9 h 51 min 56 s
